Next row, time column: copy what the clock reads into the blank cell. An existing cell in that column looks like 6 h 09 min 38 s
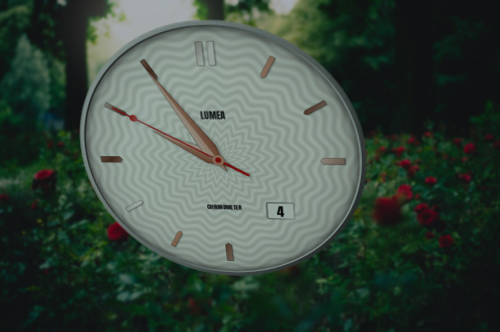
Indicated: 9 h 54 min 50 s
